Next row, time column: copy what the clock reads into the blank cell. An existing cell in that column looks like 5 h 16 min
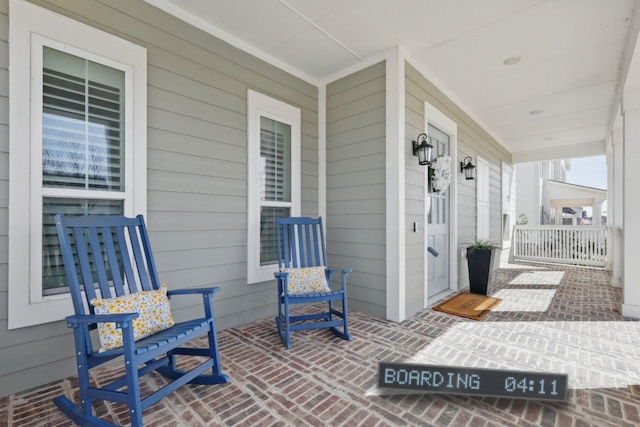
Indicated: 4 h 11 min
